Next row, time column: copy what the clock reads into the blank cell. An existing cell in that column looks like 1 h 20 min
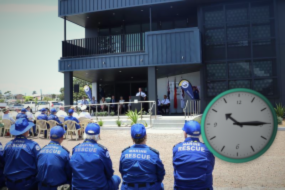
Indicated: 10 h 15 min
